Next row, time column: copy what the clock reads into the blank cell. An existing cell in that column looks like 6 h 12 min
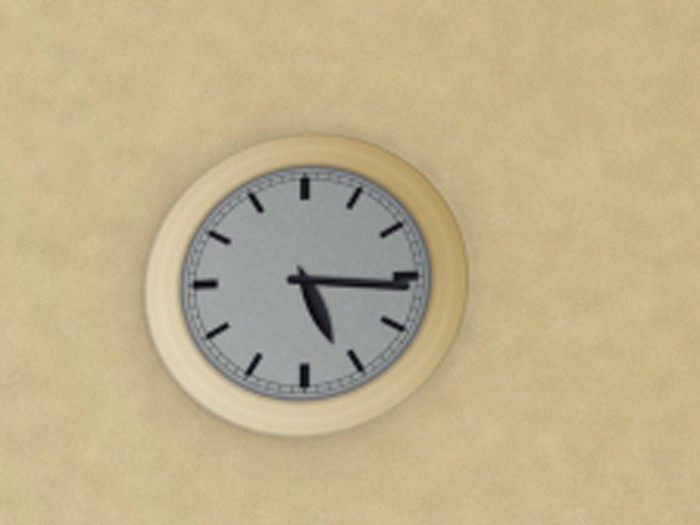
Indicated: 5 h 16 min
